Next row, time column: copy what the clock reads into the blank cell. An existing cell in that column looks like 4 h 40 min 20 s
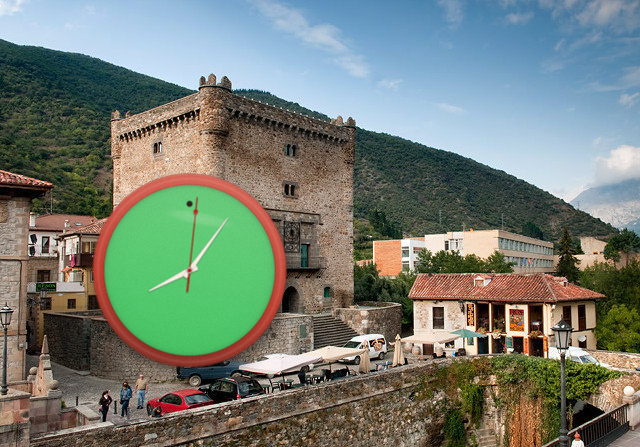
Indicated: 8 h 06 min 01 s
